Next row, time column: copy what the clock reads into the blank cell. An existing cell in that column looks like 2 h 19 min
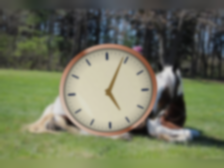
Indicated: 5 h 04 min
